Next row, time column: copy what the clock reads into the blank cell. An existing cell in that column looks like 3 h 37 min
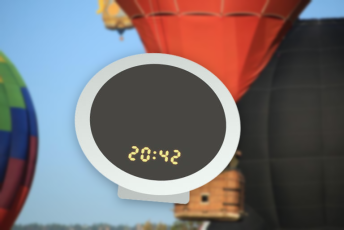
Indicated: 20 h 42 min
